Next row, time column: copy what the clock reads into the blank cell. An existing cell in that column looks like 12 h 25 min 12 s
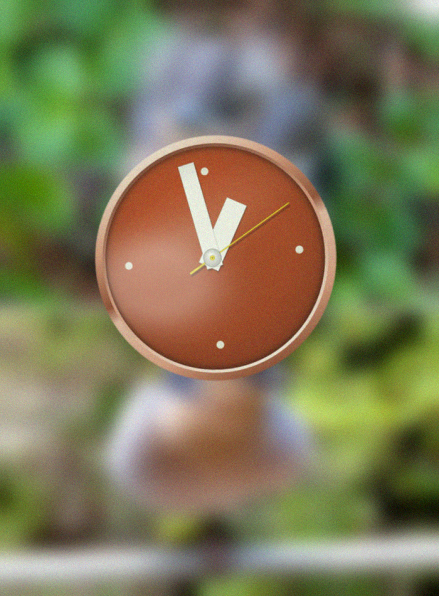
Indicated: 12 h 58 min 10 s
